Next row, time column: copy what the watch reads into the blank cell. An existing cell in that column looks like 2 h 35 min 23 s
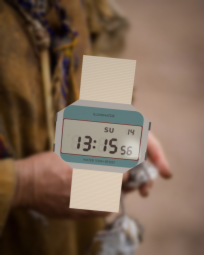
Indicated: 13 h 15 min 56 s
